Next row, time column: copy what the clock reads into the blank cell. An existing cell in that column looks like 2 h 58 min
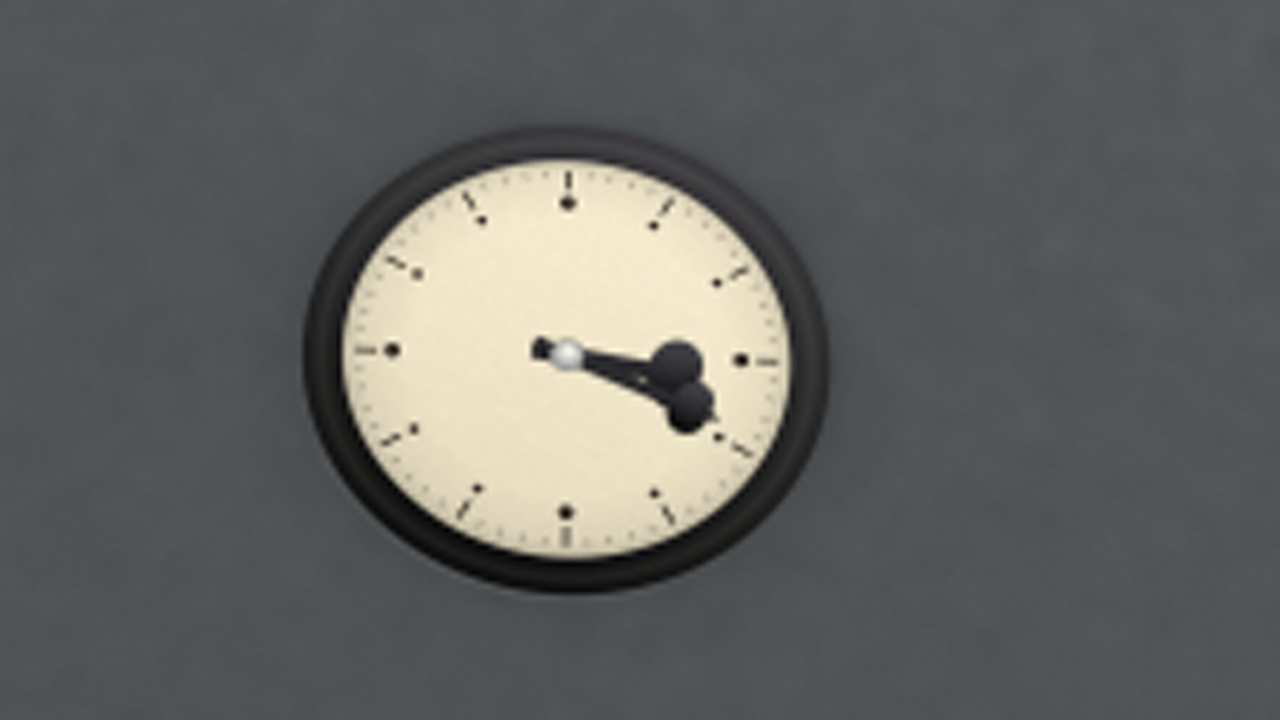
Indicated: 3 h 19 min
